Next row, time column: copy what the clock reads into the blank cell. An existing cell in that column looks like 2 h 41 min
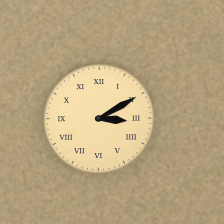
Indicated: 3 h 10 min
